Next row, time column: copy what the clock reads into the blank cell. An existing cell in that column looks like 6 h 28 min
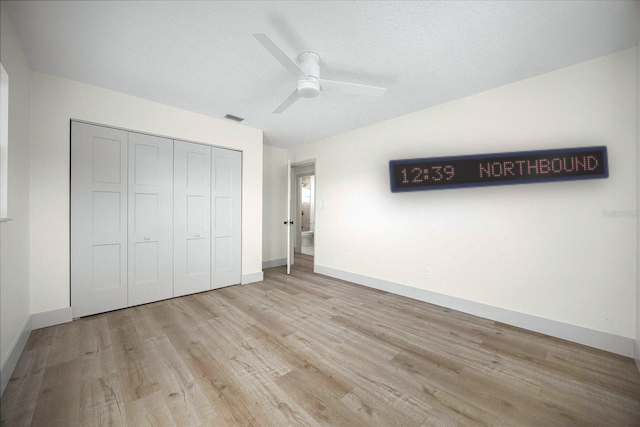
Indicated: 12 h 39 min
